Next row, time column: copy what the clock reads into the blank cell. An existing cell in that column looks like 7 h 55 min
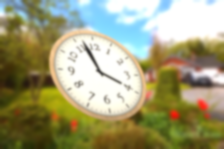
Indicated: 3 h 57 min
